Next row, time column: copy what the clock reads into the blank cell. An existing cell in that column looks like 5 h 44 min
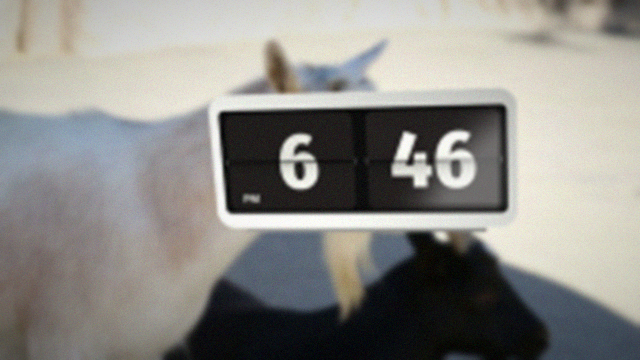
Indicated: 6 h 46 min
